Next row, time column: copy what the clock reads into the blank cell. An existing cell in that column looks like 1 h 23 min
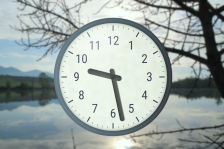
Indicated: 9 h 28 min
